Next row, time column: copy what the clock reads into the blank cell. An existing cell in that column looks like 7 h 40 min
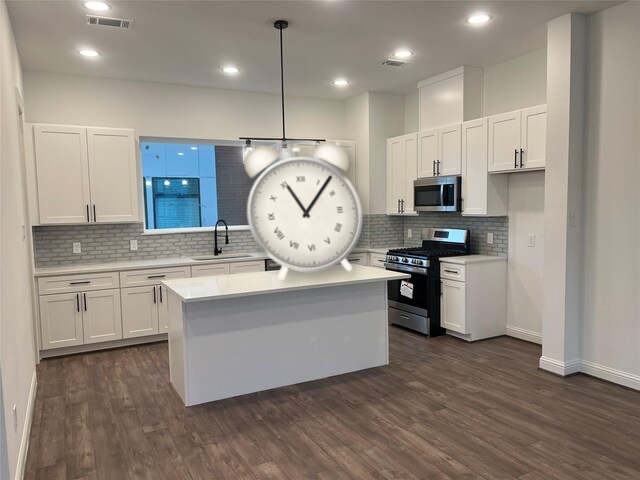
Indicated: 11 h 07 min
